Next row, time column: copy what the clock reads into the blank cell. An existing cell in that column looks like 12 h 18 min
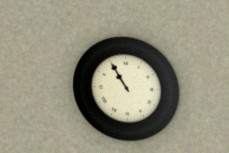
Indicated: 10 h 55 min
